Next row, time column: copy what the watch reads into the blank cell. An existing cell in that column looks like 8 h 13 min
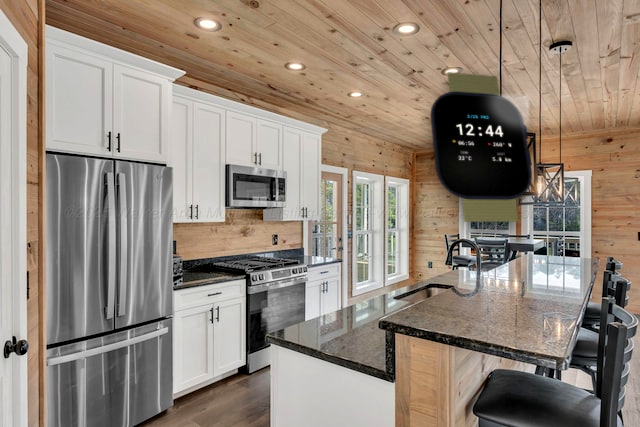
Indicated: 12 h 44 min
